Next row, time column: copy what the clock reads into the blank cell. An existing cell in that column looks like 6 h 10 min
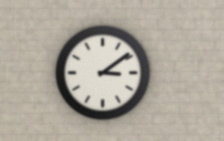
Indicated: 3 h 09 min
